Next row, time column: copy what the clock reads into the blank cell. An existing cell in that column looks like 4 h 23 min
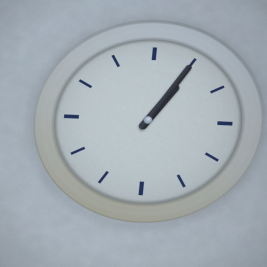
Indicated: 1 h 05 min
